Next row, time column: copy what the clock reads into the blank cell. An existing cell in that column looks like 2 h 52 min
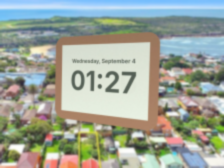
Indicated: 1 h 27 min
